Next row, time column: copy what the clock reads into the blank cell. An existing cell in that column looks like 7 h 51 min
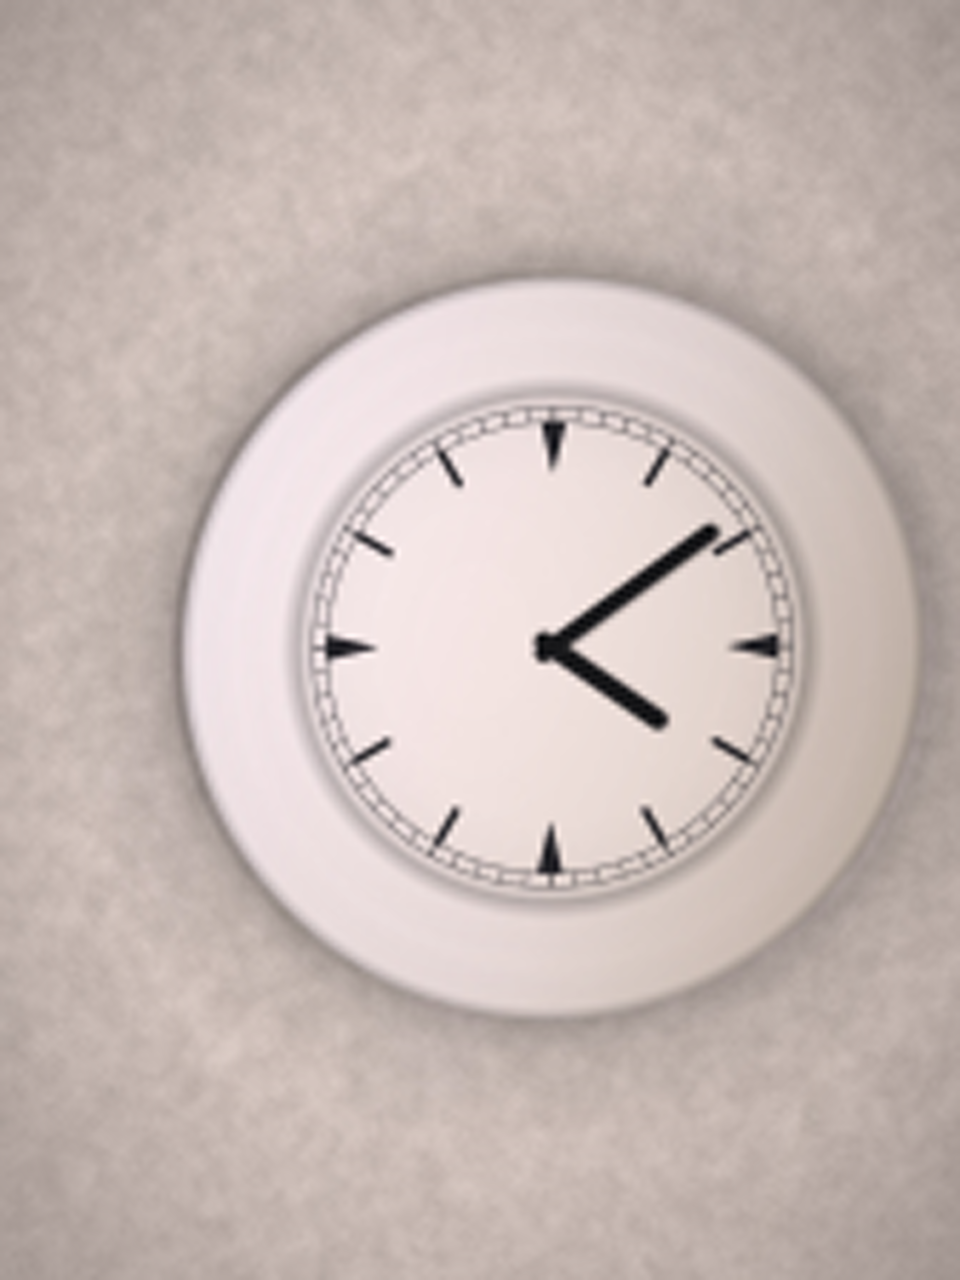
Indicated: 4 h 09 min
